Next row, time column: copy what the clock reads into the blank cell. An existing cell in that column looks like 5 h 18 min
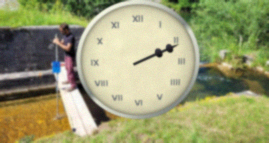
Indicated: 2 h 11 min
